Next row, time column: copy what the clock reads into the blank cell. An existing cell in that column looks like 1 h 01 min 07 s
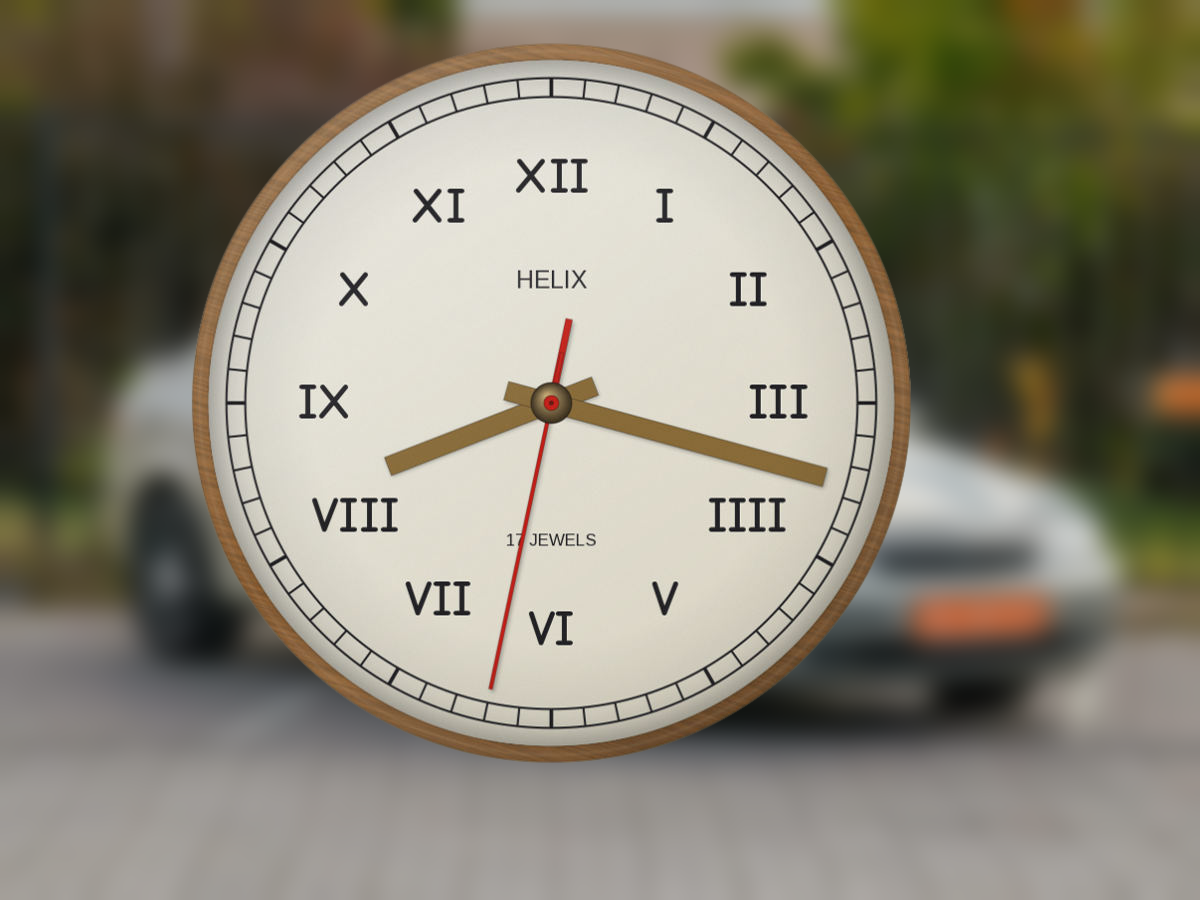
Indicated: 8 h 17 min 32 s
